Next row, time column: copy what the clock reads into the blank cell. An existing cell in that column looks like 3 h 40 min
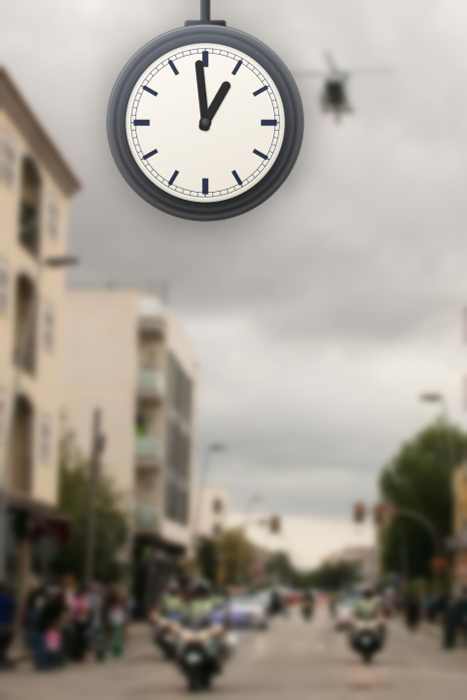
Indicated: 12 h 59 min
